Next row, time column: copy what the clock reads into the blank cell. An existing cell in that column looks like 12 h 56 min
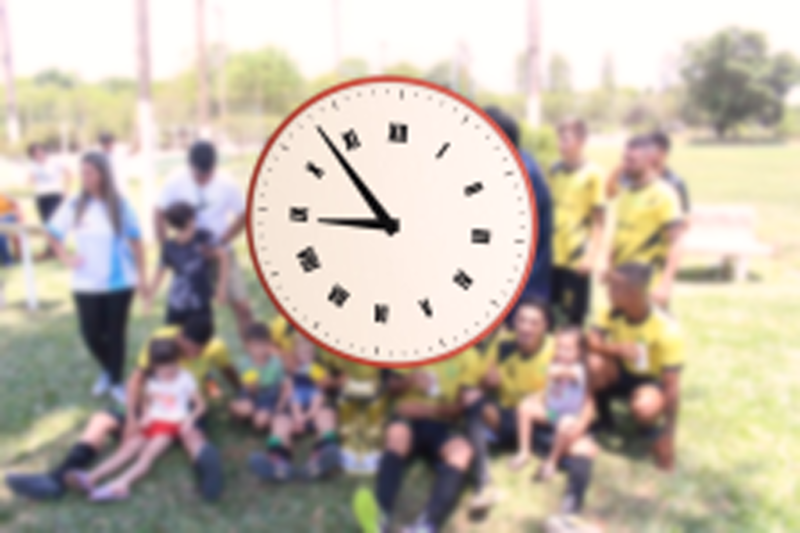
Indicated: 8 h 53 min
